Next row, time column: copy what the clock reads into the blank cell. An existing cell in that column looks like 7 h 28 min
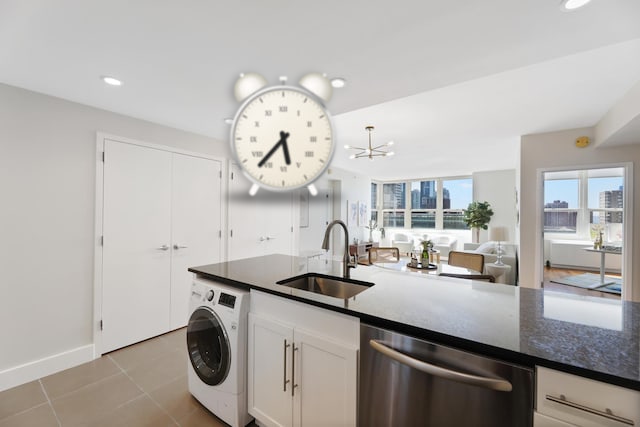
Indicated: 5 h 37 min
